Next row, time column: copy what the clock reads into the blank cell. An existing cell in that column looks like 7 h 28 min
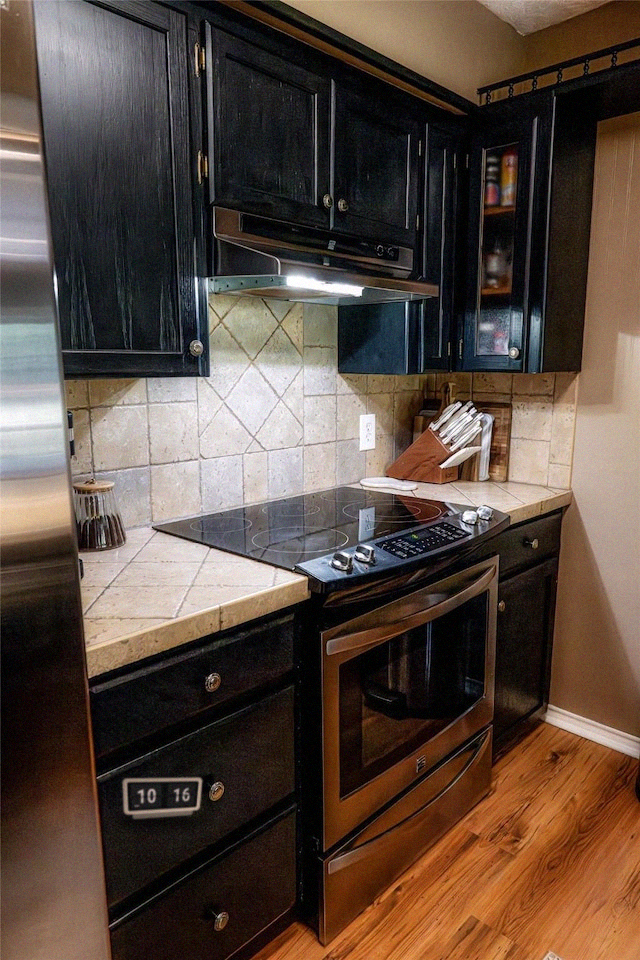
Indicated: 10 h 16 min
